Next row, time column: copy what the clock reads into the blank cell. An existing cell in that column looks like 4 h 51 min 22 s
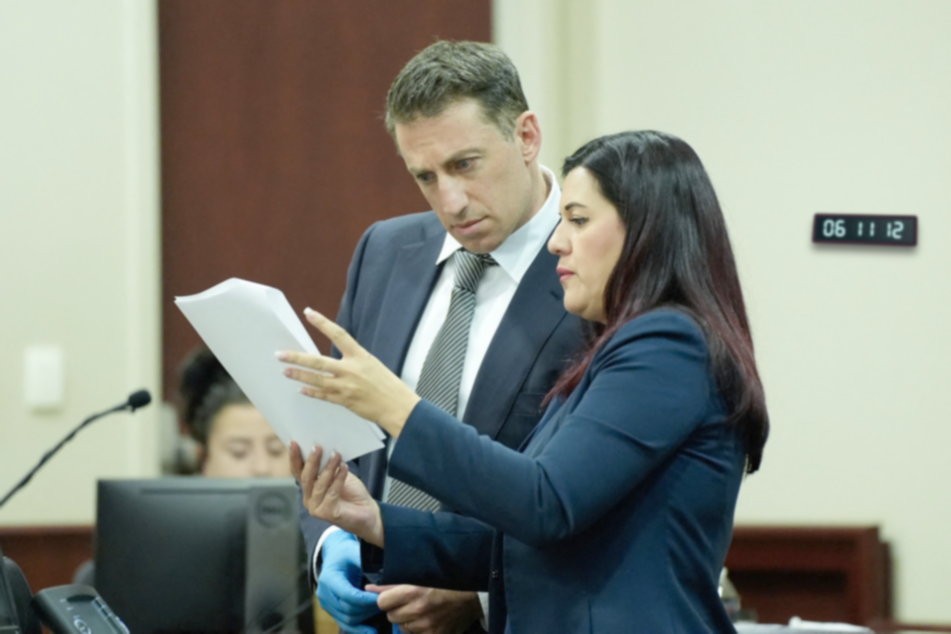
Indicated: 6 h 11 min 12 s
